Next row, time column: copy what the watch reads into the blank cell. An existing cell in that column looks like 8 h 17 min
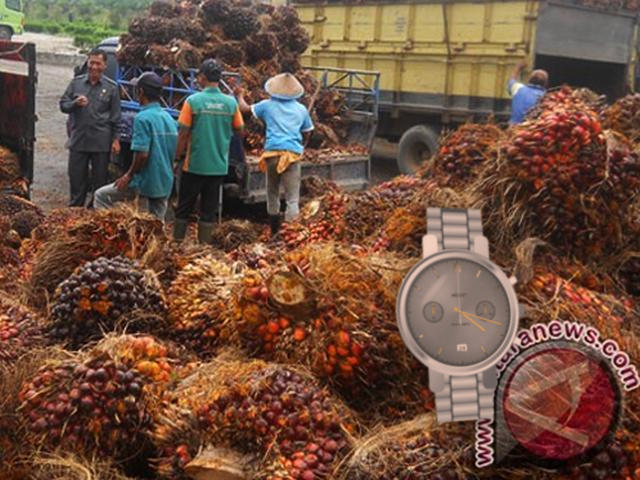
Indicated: 4 h 18 min
